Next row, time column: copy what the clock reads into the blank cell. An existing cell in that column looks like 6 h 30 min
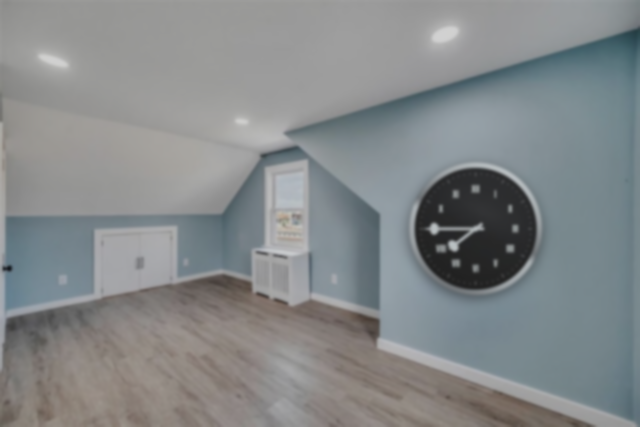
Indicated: 7 h 45 min
